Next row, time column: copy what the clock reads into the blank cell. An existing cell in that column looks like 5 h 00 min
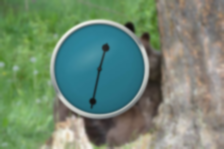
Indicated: 12 h 32 min
